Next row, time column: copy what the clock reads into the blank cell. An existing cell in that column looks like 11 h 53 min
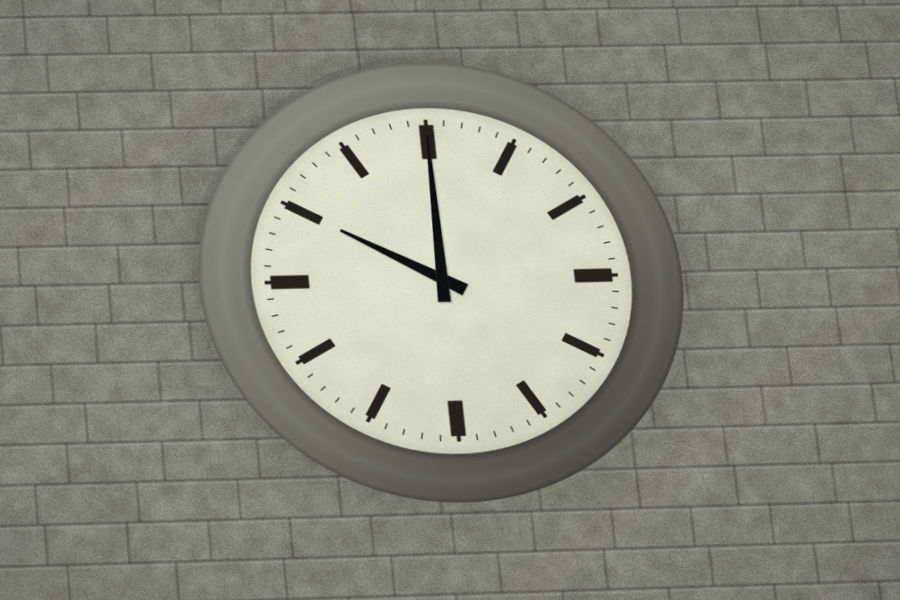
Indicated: 10 h 00 min
